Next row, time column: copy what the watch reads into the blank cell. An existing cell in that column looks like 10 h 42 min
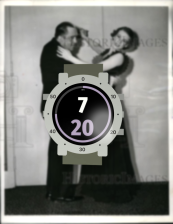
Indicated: 7 h 20 min
